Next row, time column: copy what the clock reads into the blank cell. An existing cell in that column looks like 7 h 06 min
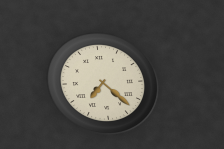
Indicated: 7 h 23 min
